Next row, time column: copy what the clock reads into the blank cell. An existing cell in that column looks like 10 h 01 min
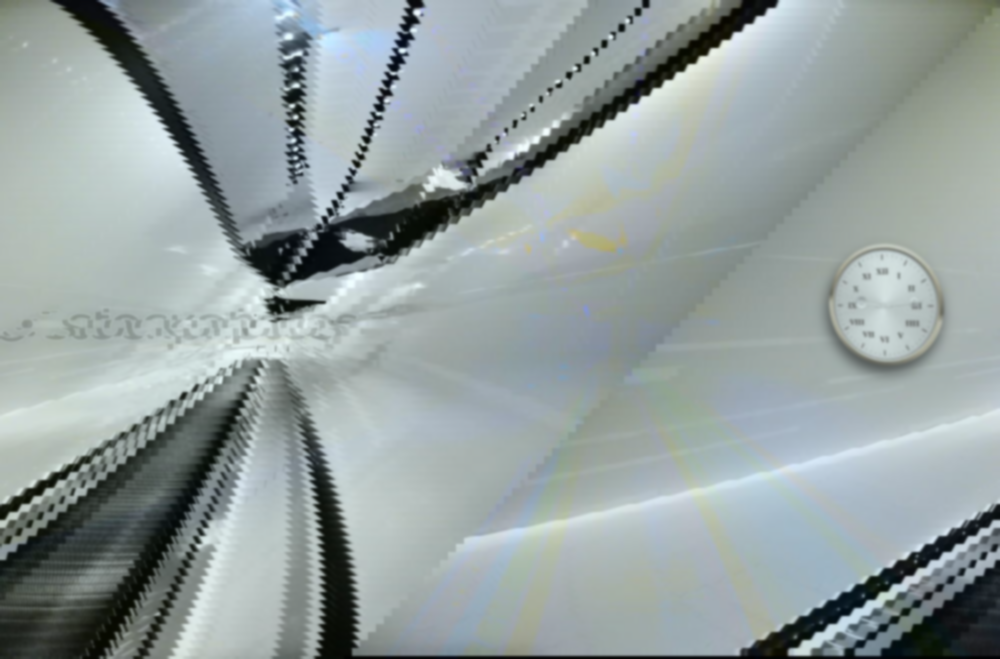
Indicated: 9 h 14 min
